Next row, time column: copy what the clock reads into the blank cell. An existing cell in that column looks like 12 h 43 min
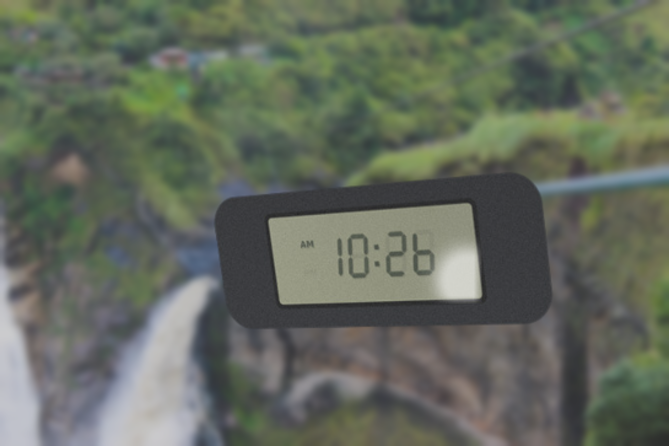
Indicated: 10 h 26 min
